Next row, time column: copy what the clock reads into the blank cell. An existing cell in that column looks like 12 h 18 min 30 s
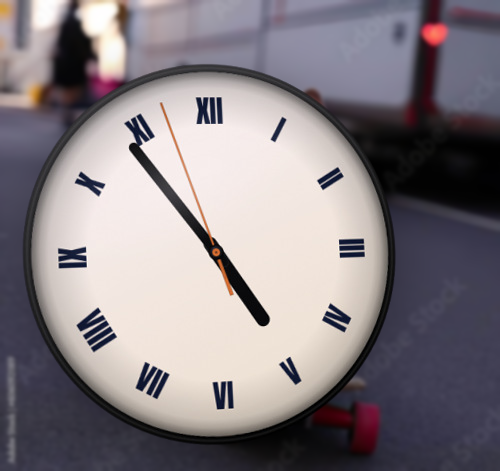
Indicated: 4 h 53 min 57 s
